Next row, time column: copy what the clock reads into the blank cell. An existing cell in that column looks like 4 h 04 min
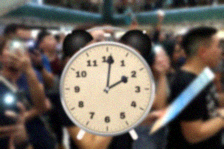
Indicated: 2 h 01 min
